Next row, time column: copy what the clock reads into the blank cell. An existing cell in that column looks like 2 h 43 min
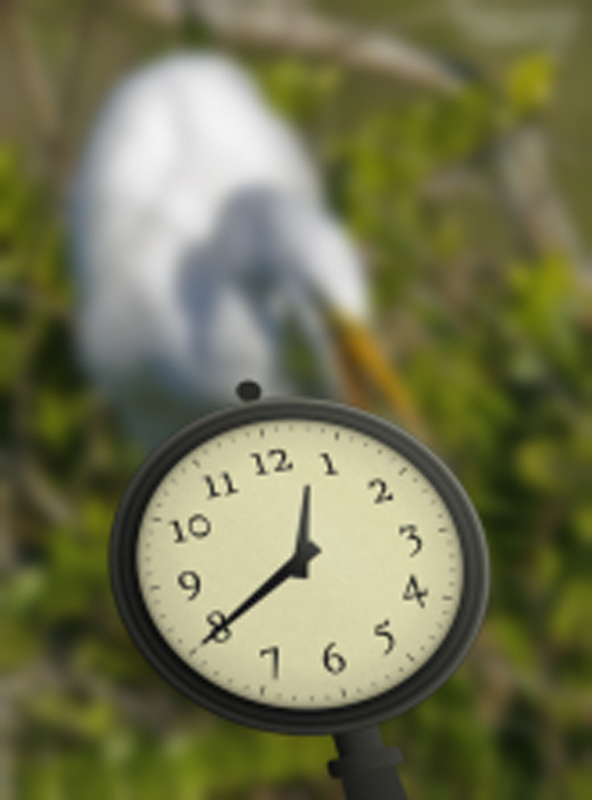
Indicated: 12 h 40 min
